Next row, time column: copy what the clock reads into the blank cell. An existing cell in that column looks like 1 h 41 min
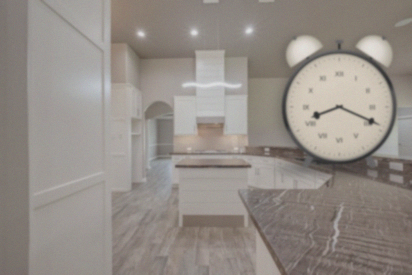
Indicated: 8 h 19 min
